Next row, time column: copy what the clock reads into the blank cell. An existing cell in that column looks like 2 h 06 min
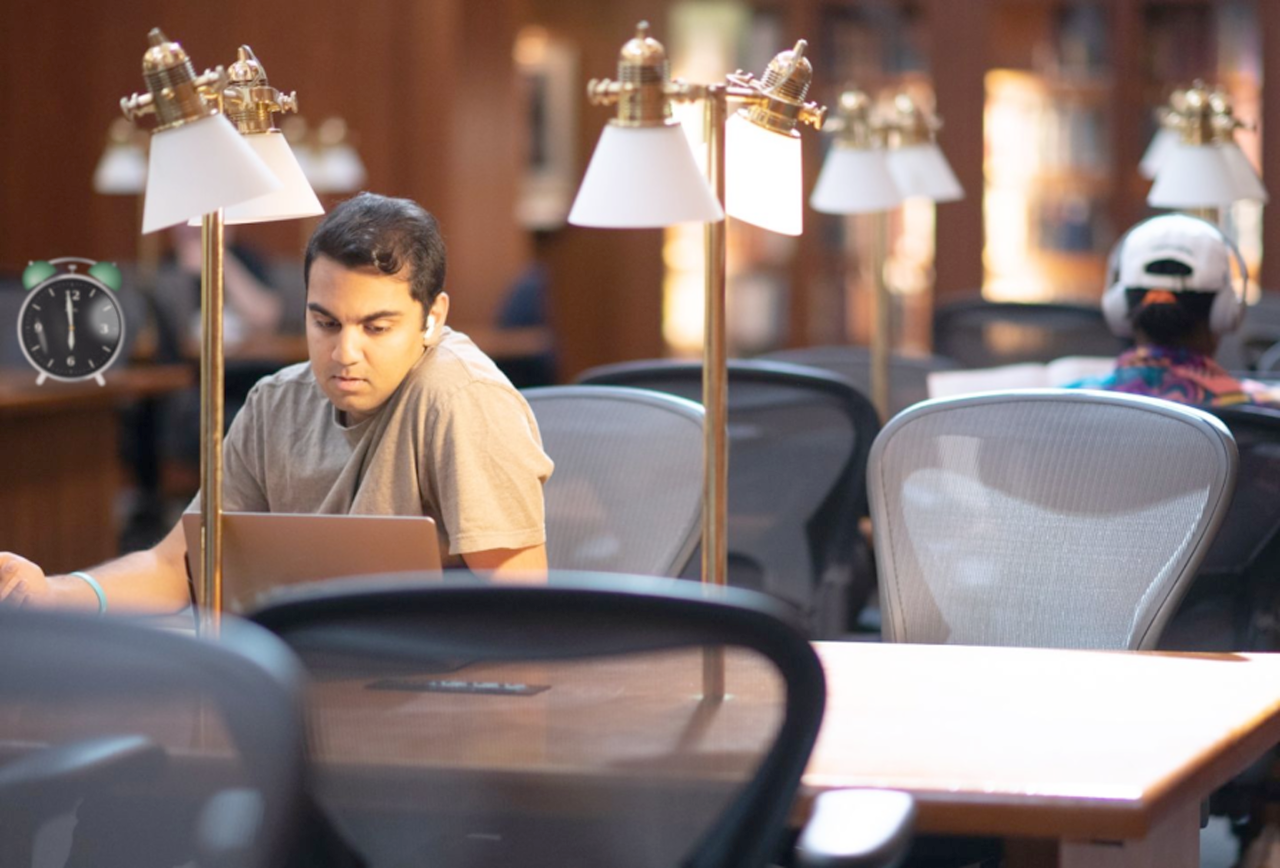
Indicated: 5 h 59 min
